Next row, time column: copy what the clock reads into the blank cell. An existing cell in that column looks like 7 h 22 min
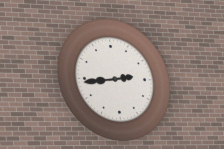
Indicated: 2 h 44 min
